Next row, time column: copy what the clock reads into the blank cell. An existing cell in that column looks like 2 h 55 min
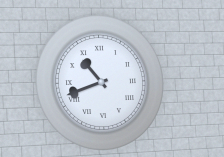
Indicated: 10 h 42 min
